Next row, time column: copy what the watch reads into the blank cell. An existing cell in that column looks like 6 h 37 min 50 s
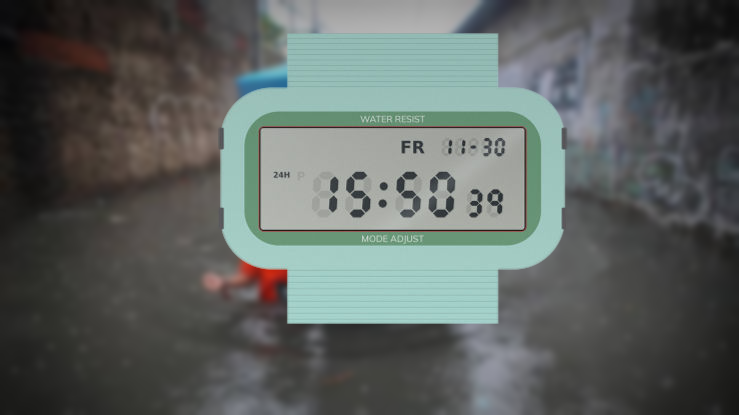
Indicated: 15 h 50 min 39 s
